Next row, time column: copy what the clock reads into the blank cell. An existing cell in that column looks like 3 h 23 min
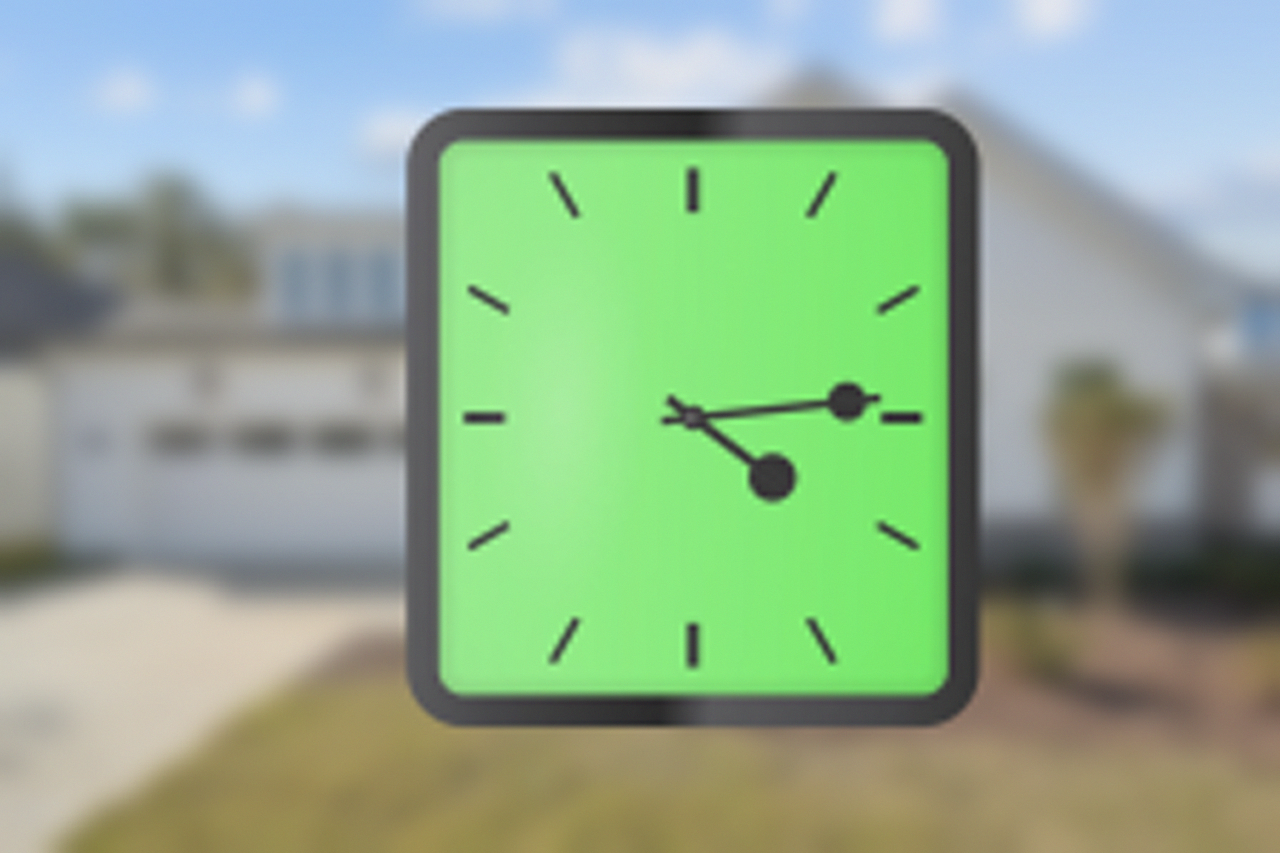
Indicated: 4 h 14 min
